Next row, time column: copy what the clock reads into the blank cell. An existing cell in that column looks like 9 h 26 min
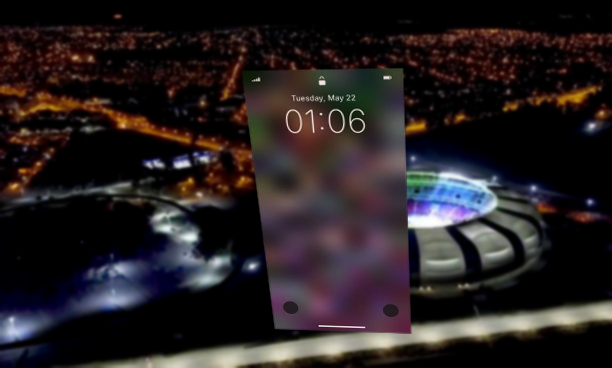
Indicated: 1 h 06 min
